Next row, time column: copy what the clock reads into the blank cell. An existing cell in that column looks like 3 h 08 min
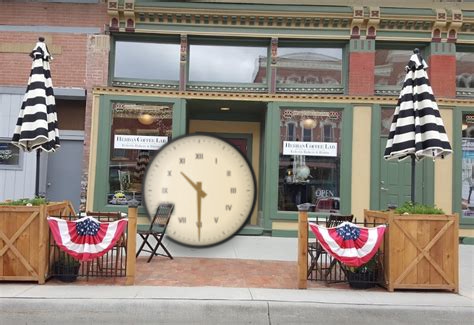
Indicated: 10 h 30 min
